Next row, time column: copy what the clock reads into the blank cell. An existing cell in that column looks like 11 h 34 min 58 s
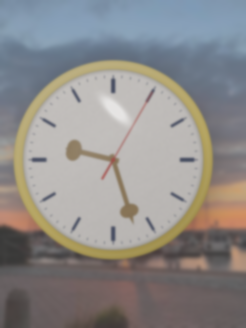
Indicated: 9 h 27 min 05 s
